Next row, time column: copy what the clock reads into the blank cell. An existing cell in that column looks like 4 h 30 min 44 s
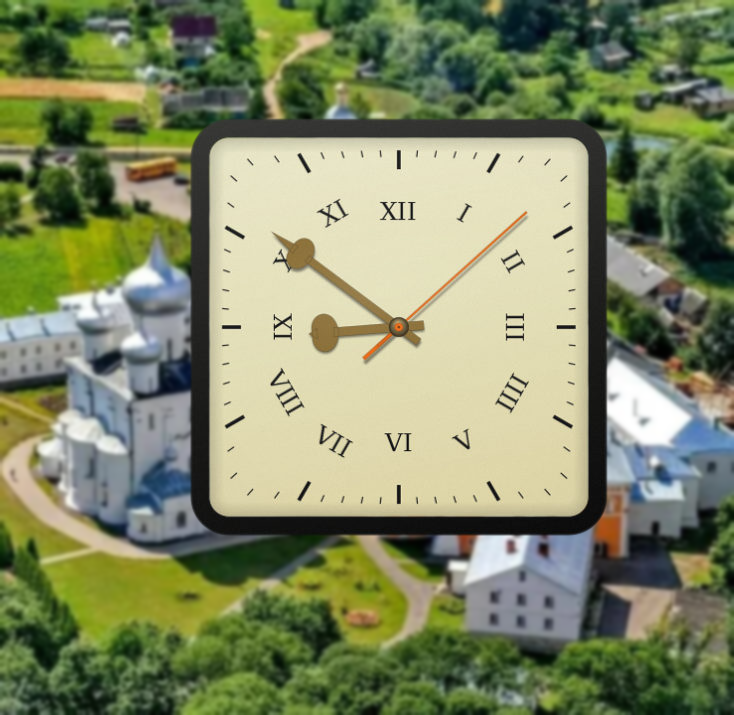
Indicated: 8 h 51 min 08 s
